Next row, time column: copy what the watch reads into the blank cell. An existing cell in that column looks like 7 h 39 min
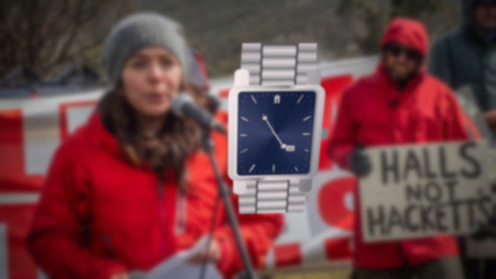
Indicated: 4 h 55 min
